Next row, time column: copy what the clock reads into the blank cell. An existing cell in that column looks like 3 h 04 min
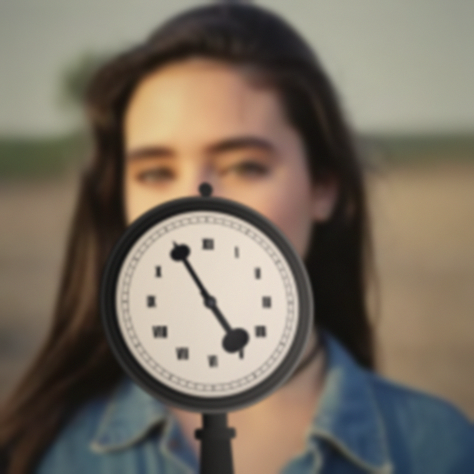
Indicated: 4 h 55 min
